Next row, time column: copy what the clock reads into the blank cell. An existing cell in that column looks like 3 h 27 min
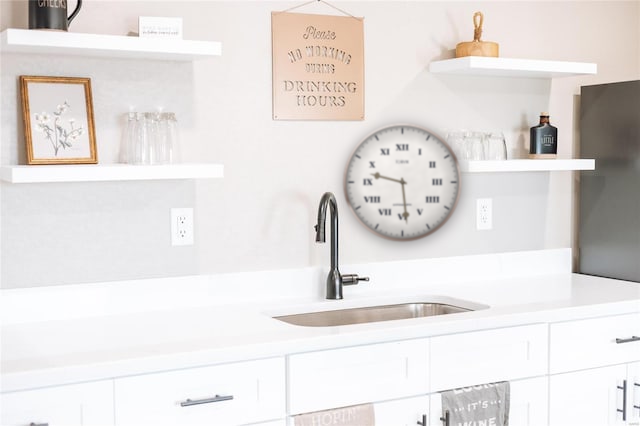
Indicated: 9 h 29 min
